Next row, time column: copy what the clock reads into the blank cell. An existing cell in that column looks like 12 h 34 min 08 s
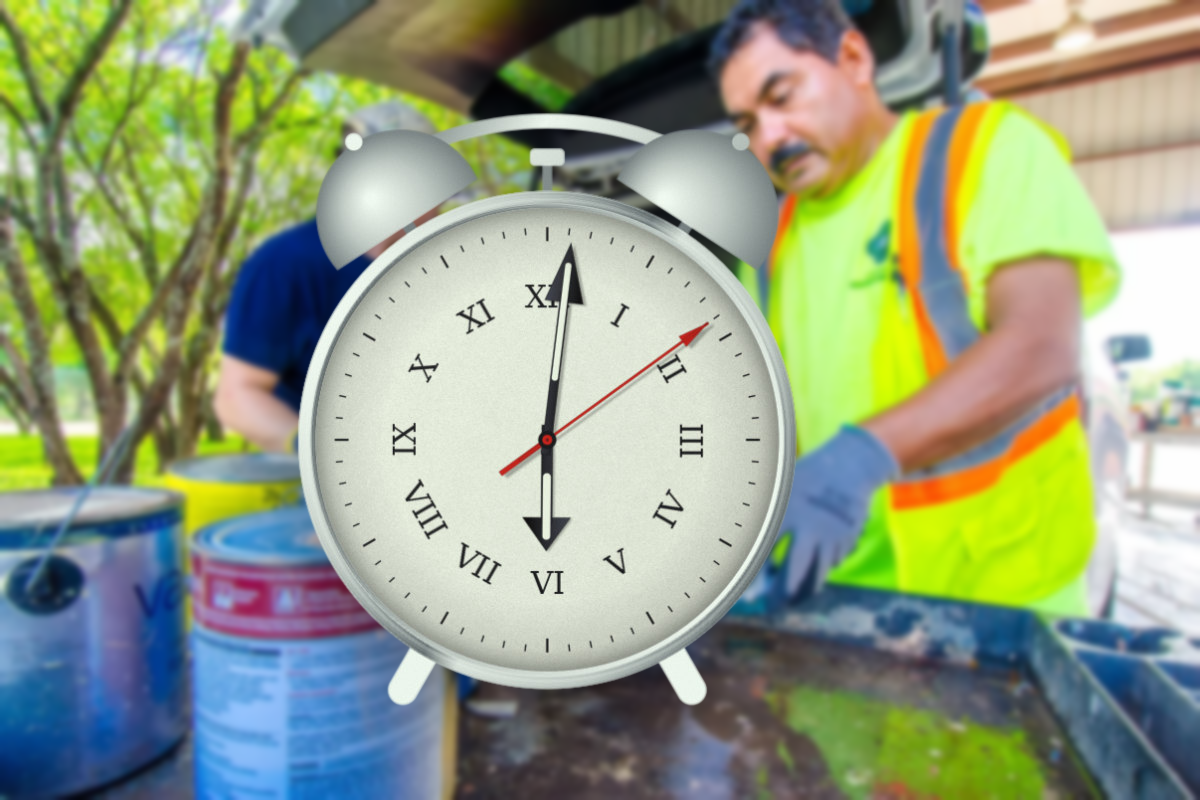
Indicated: 6 h 01 min 09 s
